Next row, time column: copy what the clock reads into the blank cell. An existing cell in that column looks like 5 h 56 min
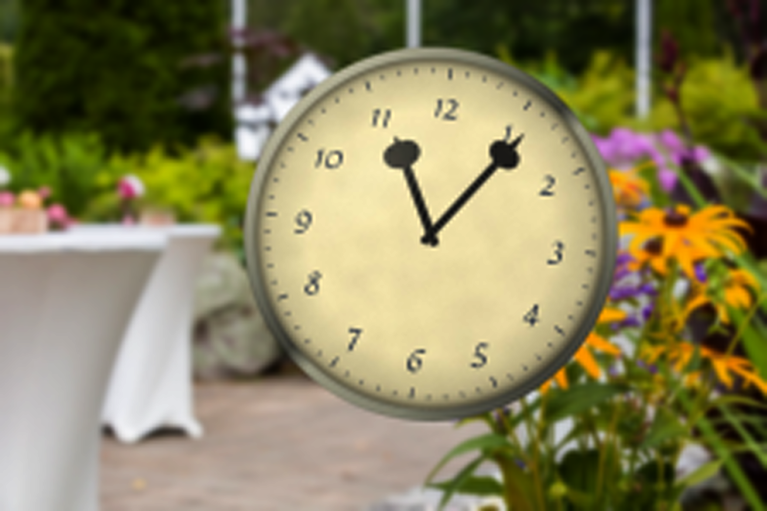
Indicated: 11 h 06 min
